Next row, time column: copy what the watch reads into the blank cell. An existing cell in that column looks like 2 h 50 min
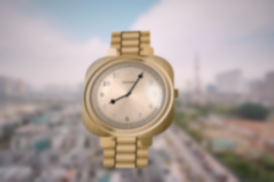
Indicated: 8 h 05 min
